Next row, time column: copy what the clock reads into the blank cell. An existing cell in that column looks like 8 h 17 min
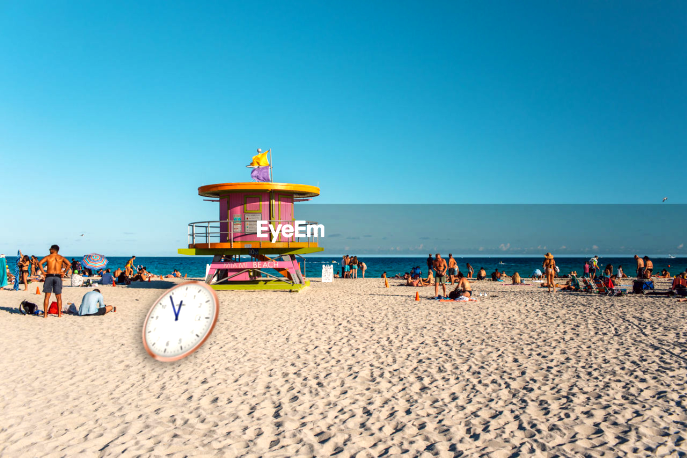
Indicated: 11 h 54 min
